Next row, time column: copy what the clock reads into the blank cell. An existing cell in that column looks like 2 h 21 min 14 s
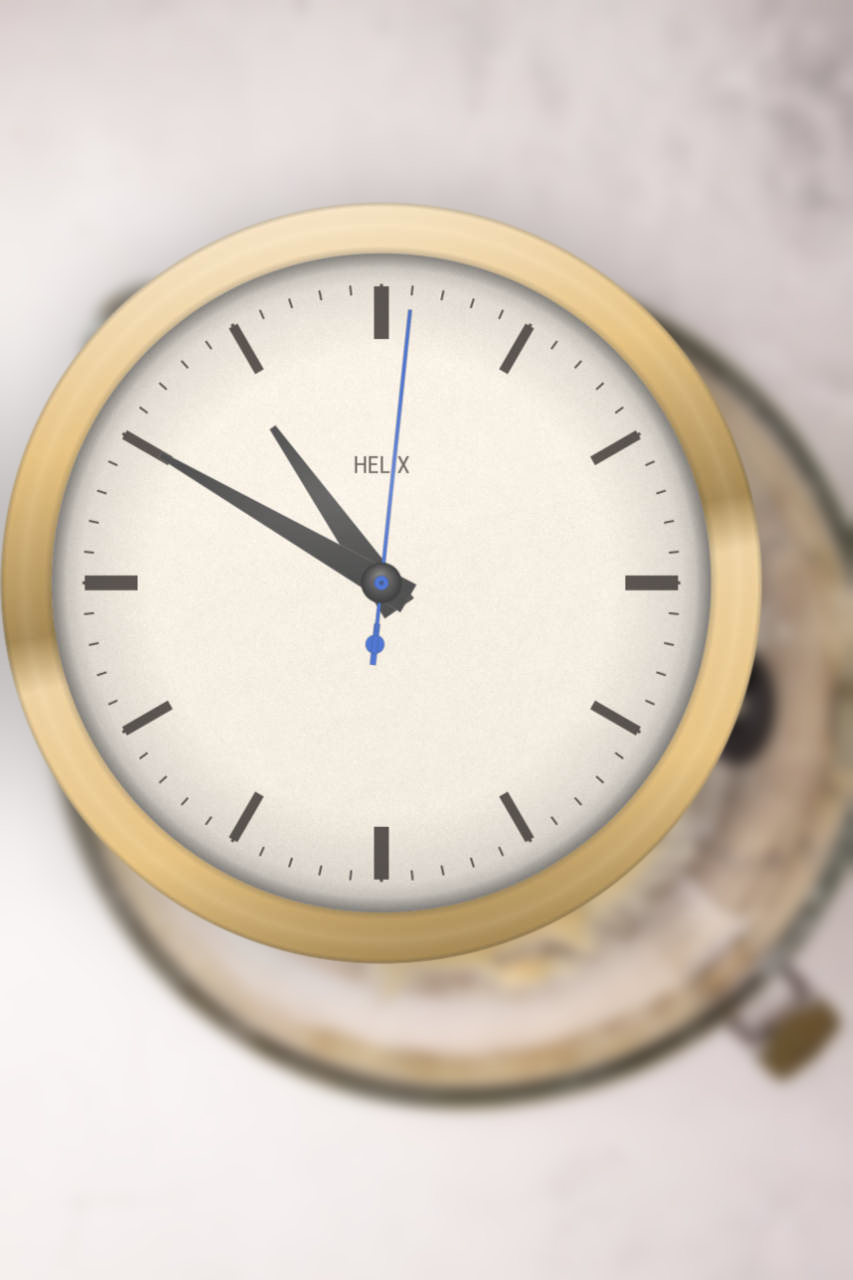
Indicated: 10 h 50 min 01 s
